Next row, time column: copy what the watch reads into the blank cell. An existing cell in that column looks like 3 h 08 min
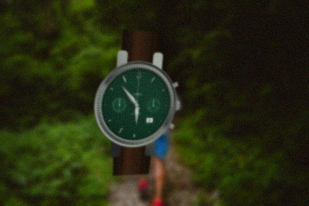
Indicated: 5 h 53 min
